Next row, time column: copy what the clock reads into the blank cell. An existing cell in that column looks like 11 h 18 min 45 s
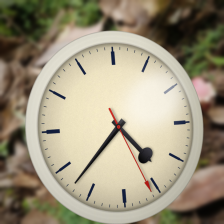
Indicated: 4 h 37 min 26 s
